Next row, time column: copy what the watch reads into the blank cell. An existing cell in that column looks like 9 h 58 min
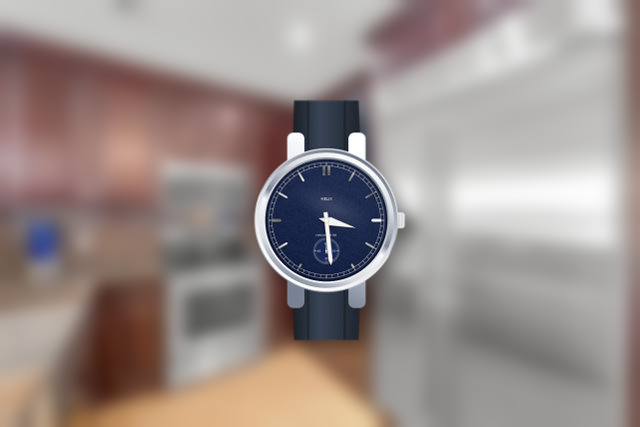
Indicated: 3 h 29 min
